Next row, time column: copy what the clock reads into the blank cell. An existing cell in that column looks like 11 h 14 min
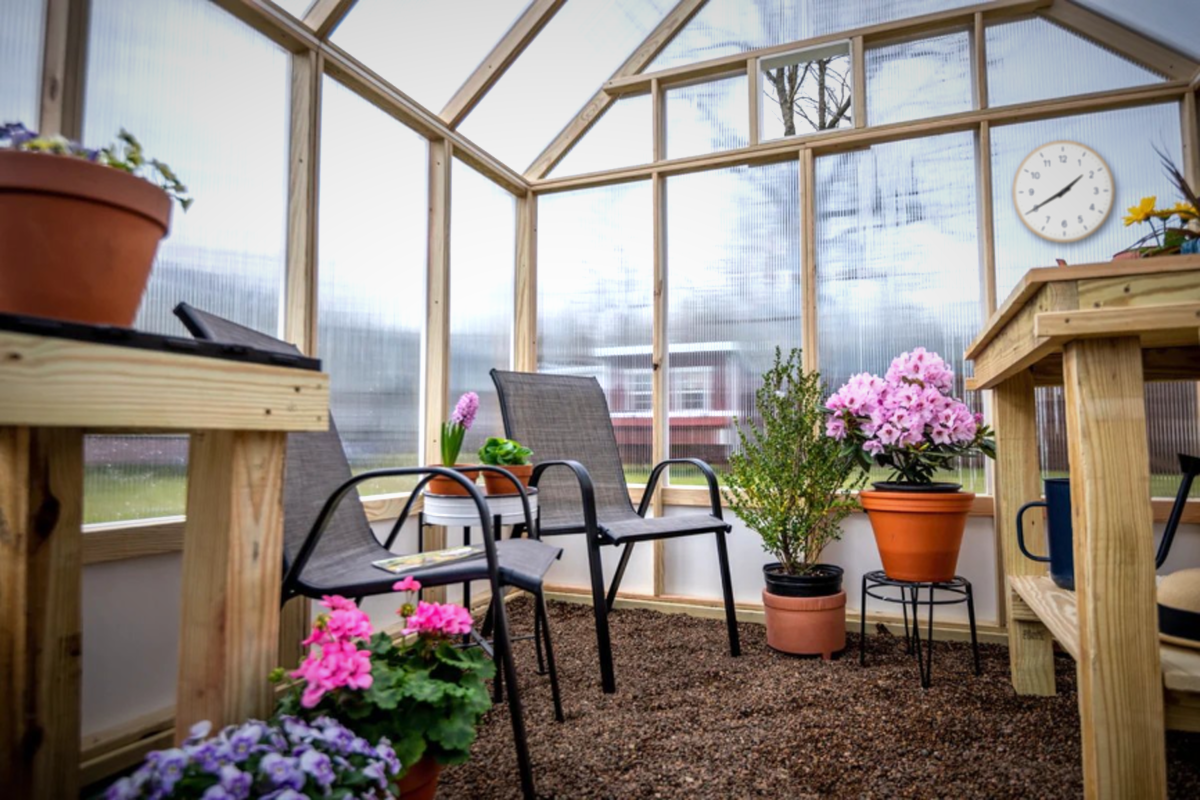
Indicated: 1 h 40 min
